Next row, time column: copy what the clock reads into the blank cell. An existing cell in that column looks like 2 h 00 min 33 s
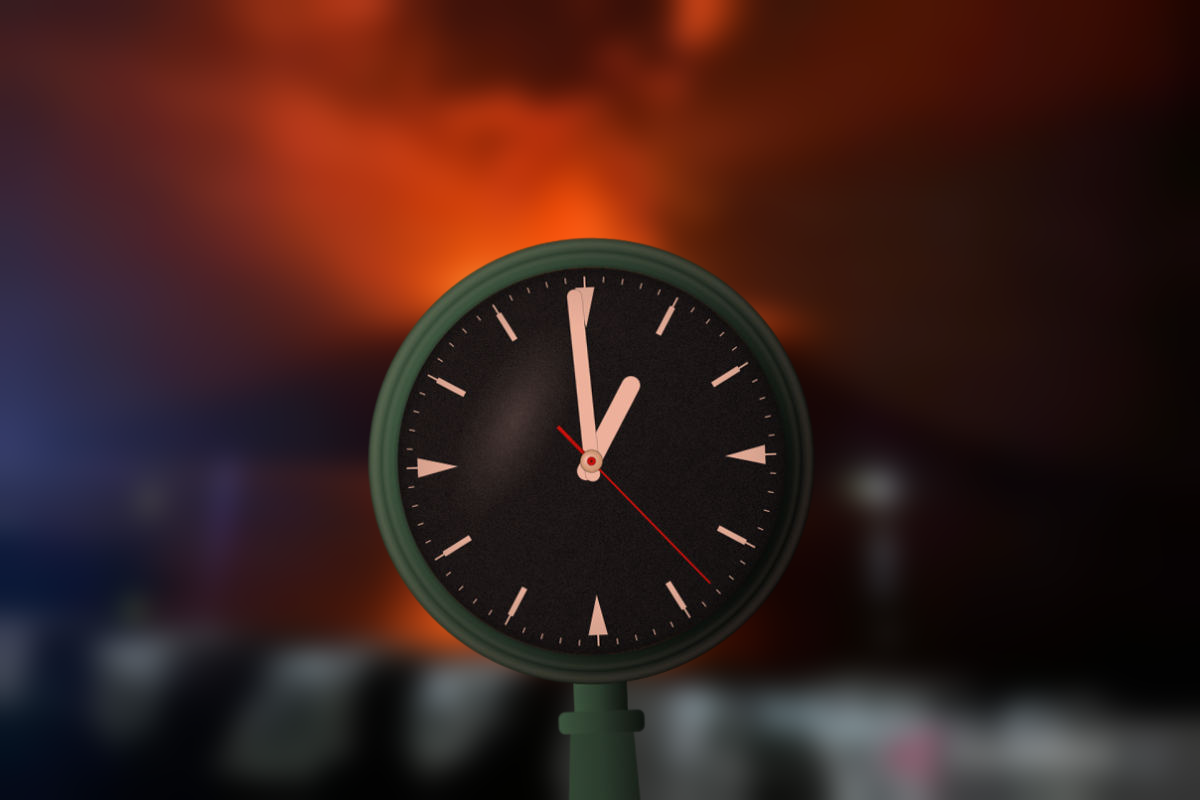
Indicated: 12 h 59 min 23 s
